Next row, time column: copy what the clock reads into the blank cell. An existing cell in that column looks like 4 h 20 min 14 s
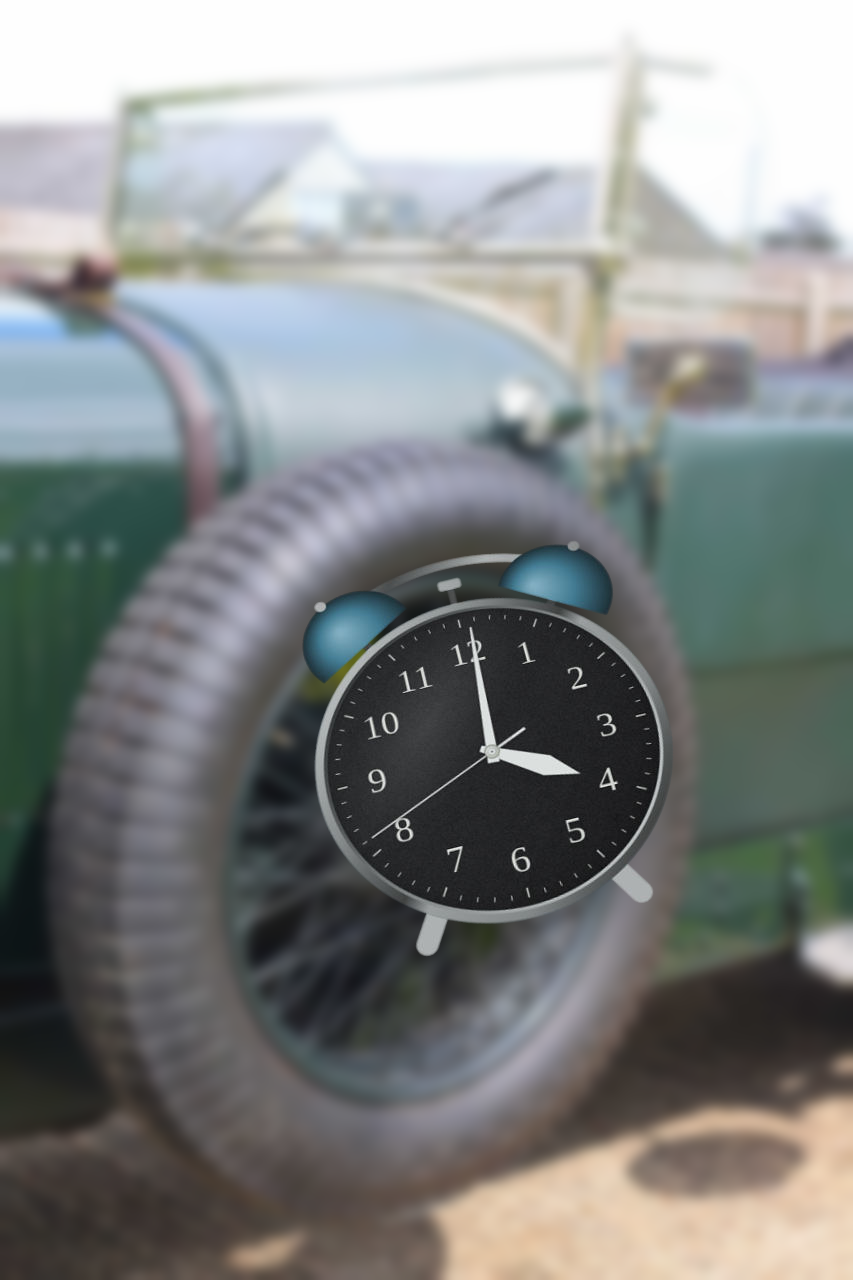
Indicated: 4 h 00 min 41 s
